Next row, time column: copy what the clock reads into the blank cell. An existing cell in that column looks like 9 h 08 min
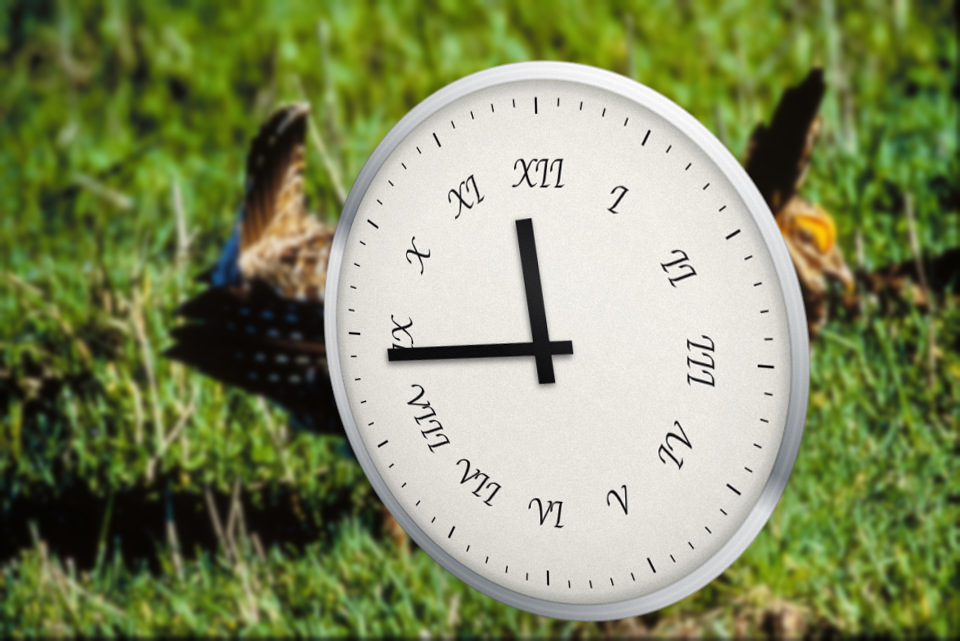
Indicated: 11 h 44 min
